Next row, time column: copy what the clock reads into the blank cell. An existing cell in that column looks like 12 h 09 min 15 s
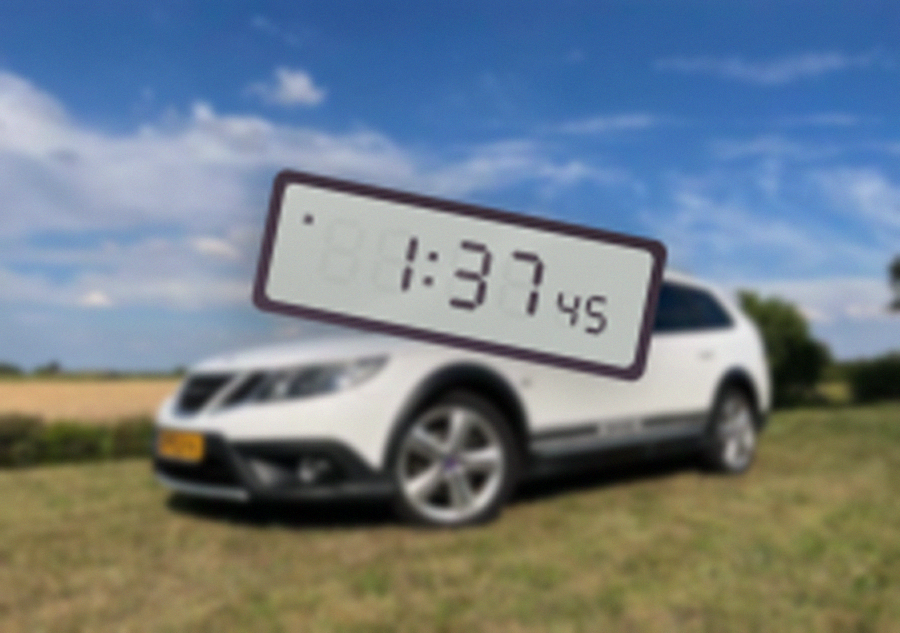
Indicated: 1 h 37 min 45 s
